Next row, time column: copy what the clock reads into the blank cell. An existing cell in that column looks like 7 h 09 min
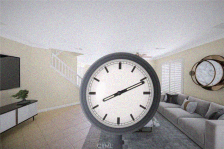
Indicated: 8 h 11 min
